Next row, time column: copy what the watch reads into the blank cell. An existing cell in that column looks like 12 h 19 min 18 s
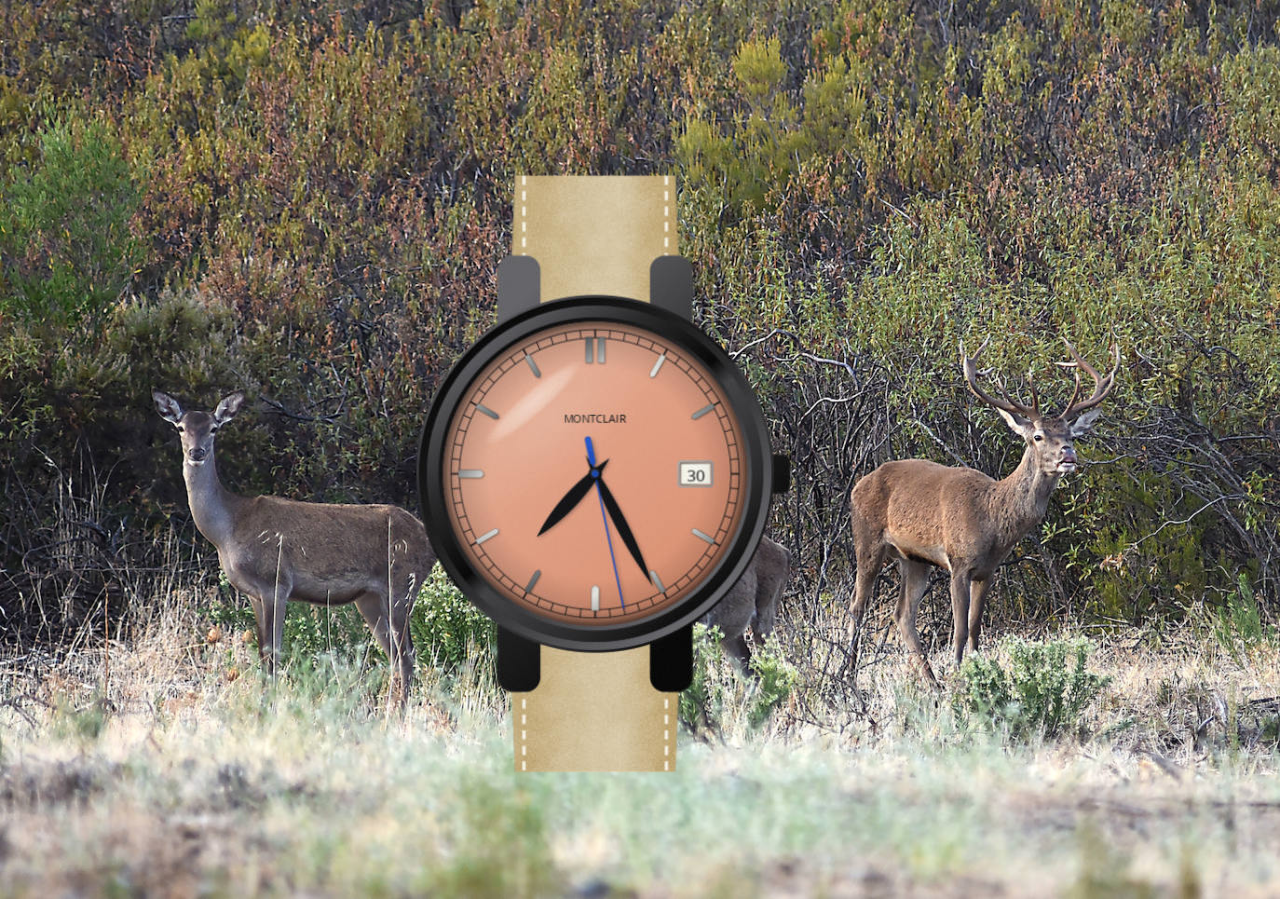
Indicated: 7 h 25 min 28 s
